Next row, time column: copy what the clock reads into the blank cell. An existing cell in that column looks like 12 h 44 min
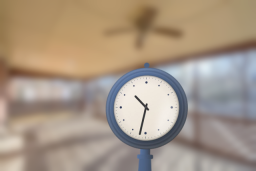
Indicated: 10 h 32 min
